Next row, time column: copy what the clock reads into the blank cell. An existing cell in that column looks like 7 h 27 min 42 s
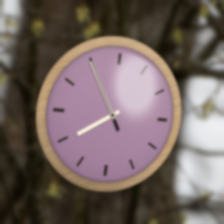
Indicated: 7 h 54 min 55 s
